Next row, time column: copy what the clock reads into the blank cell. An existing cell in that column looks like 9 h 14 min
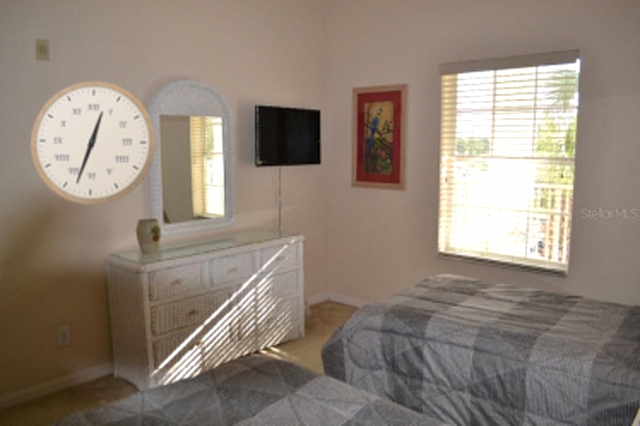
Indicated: 12 h 33 min
